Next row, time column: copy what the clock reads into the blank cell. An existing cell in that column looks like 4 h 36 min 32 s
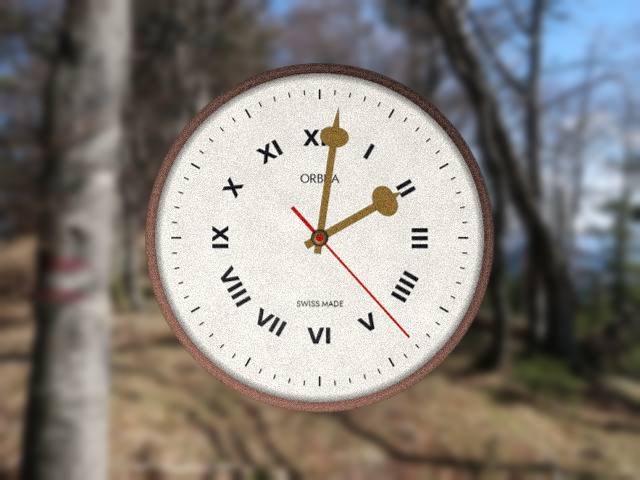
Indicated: 2 h 01 min 23 s
